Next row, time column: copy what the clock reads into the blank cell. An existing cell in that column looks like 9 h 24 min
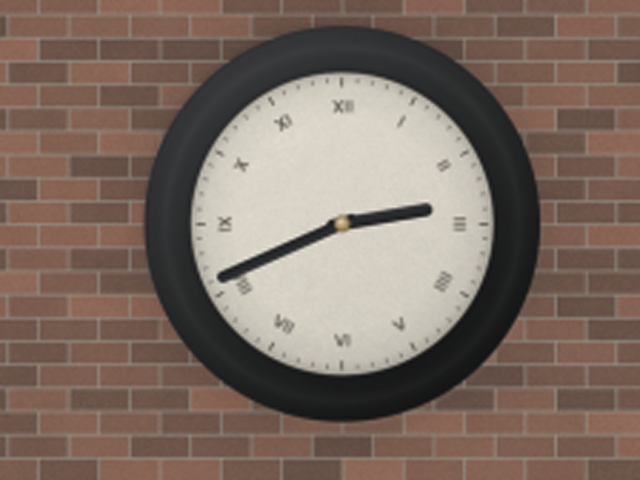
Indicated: 2 h 41 min
